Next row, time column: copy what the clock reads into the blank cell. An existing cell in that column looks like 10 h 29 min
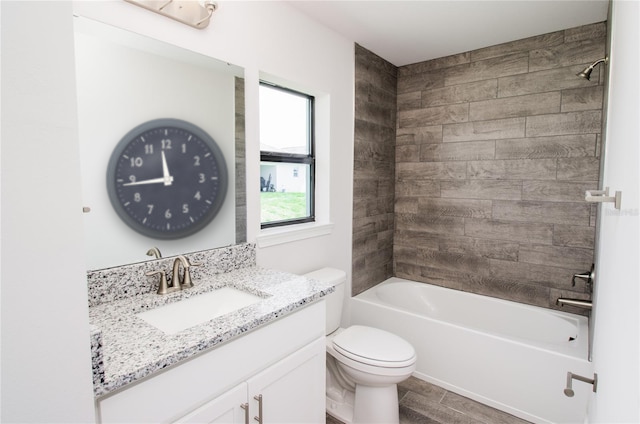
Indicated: 11 h 44 min
